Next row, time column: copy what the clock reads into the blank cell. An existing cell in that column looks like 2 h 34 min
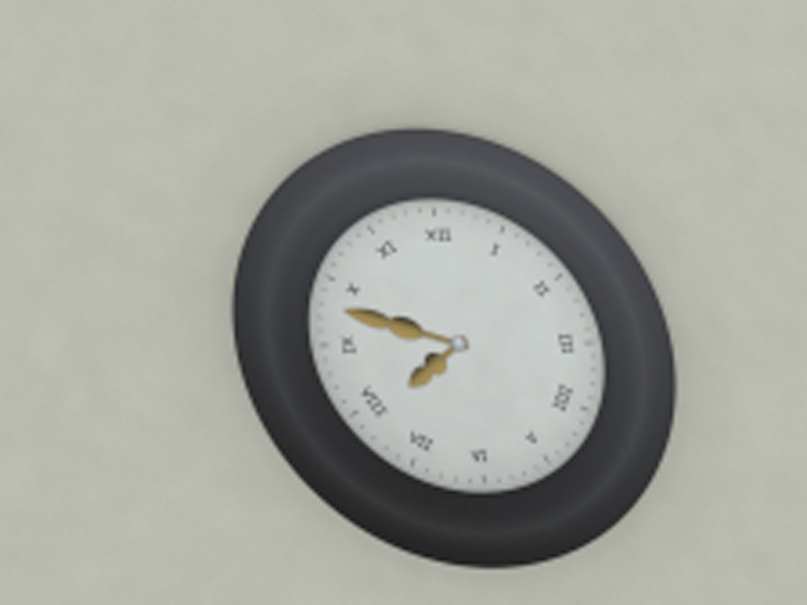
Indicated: 7 h 48 min
